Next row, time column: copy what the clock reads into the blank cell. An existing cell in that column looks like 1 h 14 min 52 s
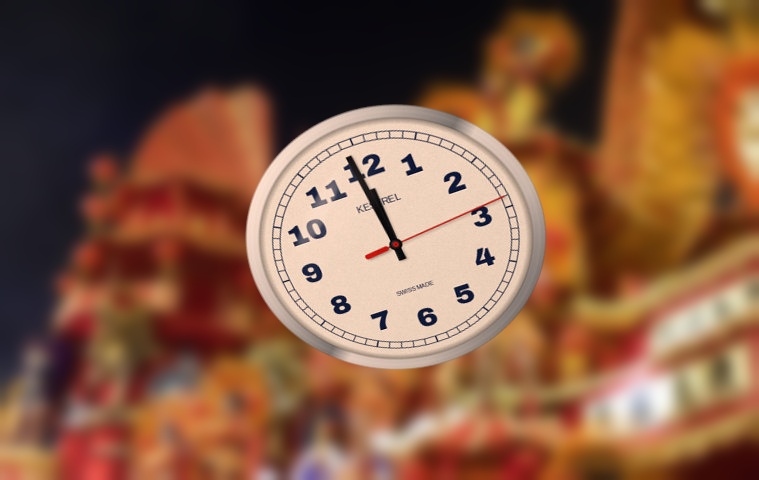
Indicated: 11 h 59 min 14 s
